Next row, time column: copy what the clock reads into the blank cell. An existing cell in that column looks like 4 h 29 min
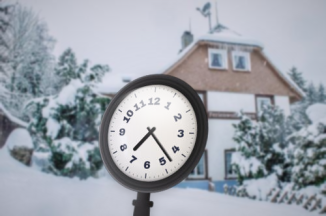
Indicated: 7 h 23 min
